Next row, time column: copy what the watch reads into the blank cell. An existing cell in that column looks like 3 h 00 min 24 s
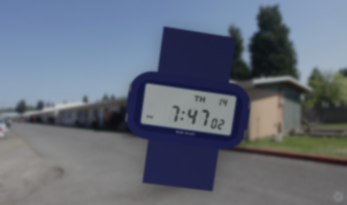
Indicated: 7 h 47 min 02 s
